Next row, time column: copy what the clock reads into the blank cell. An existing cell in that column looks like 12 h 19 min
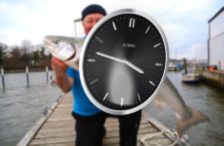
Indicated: 3 h 47 min
